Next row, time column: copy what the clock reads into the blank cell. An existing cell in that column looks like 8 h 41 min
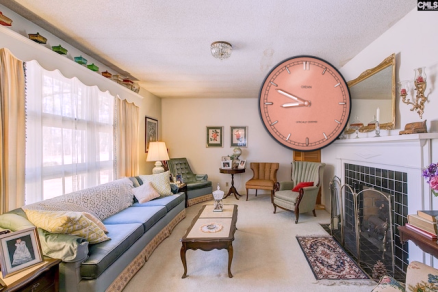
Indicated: 8 h 49 min
